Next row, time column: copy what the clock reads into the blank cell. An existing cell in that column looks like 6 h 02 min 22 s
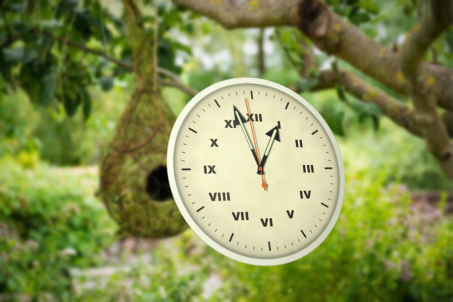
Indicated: 12 h 56 min 59 s
